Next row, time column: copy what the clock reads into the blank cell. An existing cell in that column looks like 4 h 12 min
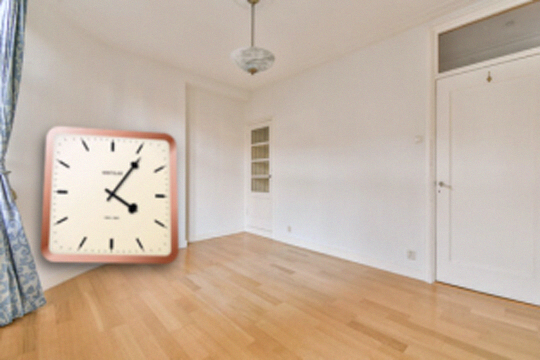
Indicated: 4 h 06 min
